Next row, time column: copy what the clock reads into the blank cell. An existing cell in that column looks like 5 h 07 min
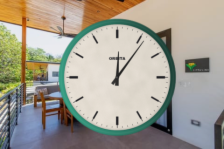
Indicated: 12 h 06 min
